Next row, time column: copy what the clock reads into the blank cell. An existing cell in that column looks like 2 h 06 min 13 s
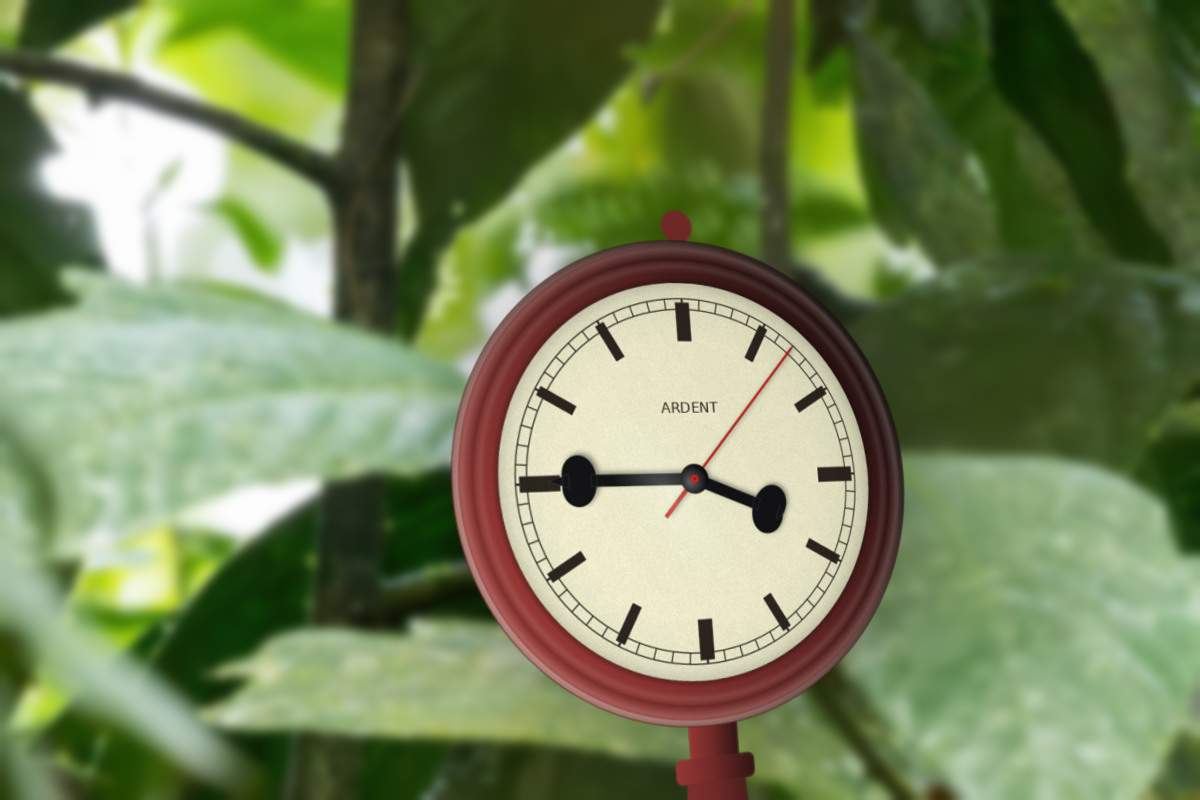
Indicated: 3 h 45 min 07 s
